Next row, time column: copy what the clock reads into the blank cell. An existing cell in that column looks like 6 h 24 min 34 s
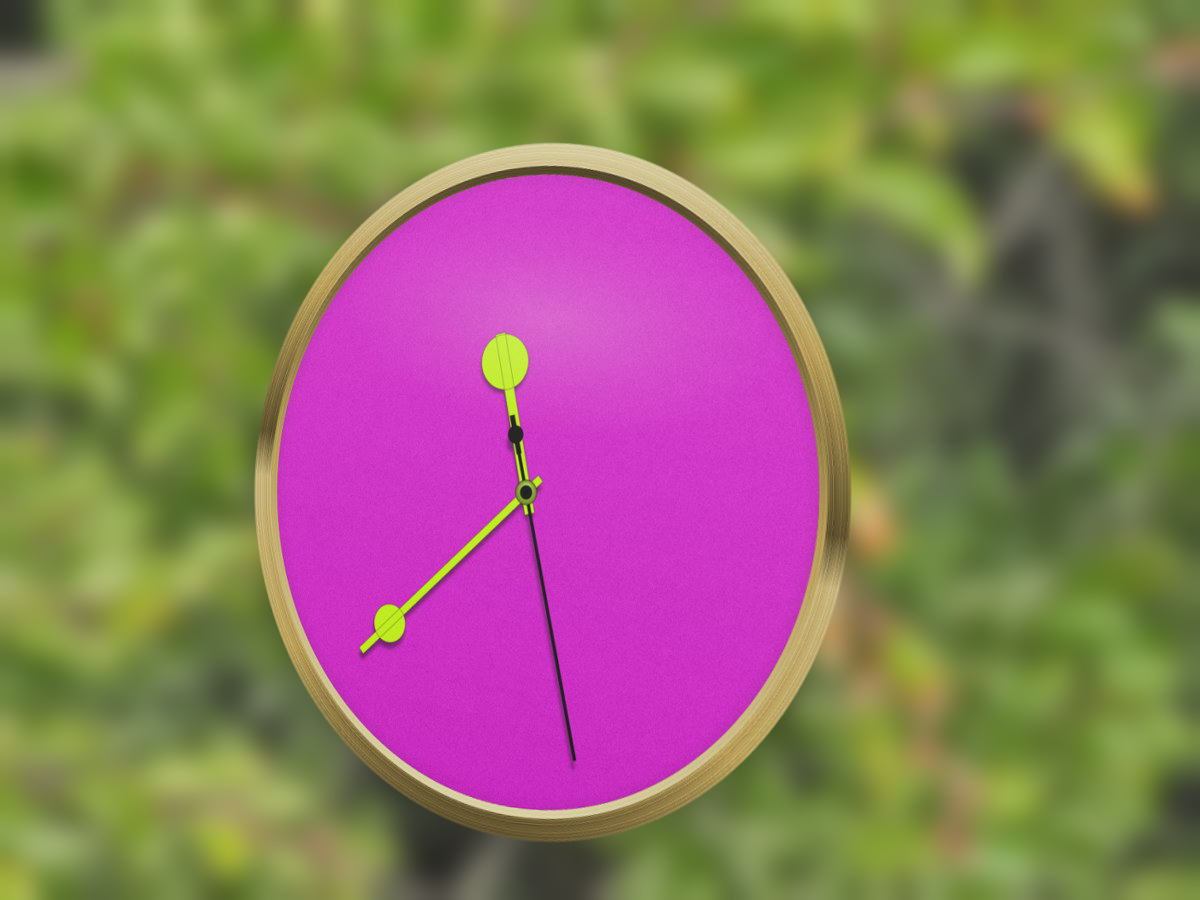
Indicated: 11 h 38 min 28 s
